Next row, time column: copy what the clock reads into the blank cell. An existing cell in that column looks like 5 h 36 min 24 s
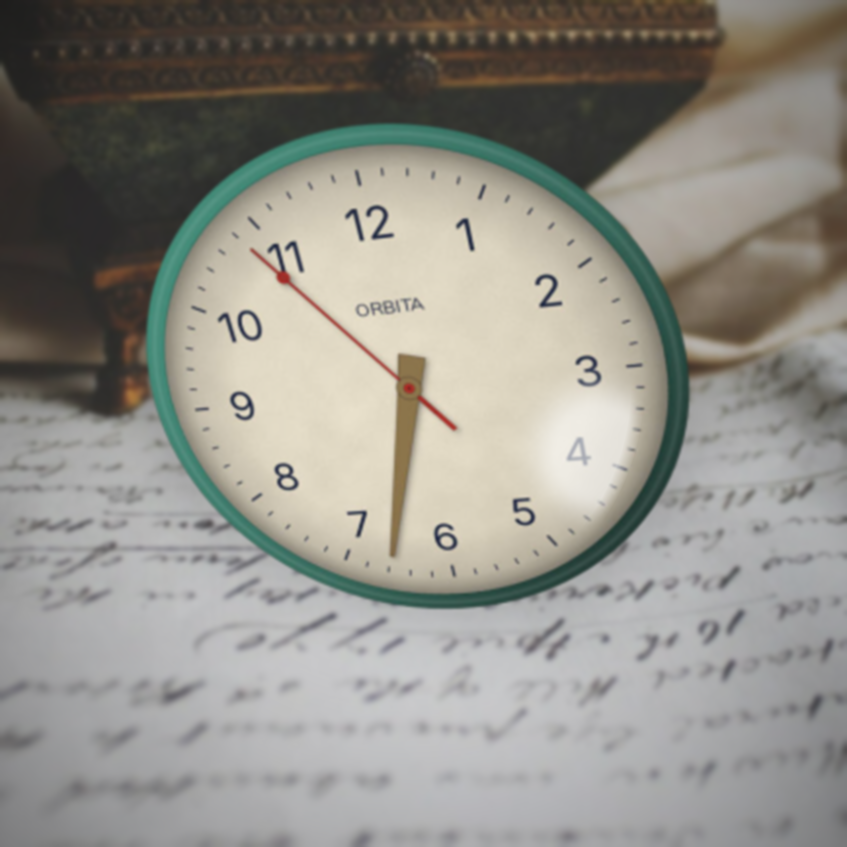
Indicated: 6 h 32 min 54 s
